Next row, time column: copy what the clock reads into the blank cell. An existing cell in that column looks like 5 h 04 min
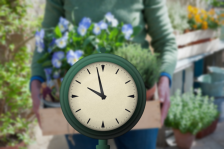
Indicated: 9 h 58 min
